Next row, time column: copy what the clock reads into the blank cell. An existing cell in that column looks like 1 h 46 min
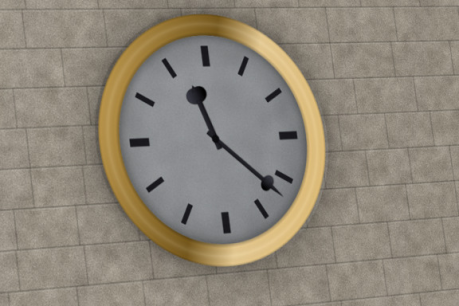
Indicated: 11 h 22 min
